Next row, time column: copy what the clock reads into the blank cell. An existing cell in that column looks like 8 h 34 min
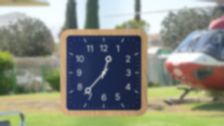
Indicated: 12 h 37 min
